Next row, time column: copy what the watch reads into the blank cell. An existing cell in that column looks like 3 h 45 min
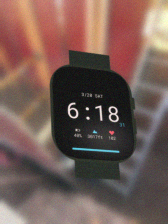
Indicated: 6 h 18 min
